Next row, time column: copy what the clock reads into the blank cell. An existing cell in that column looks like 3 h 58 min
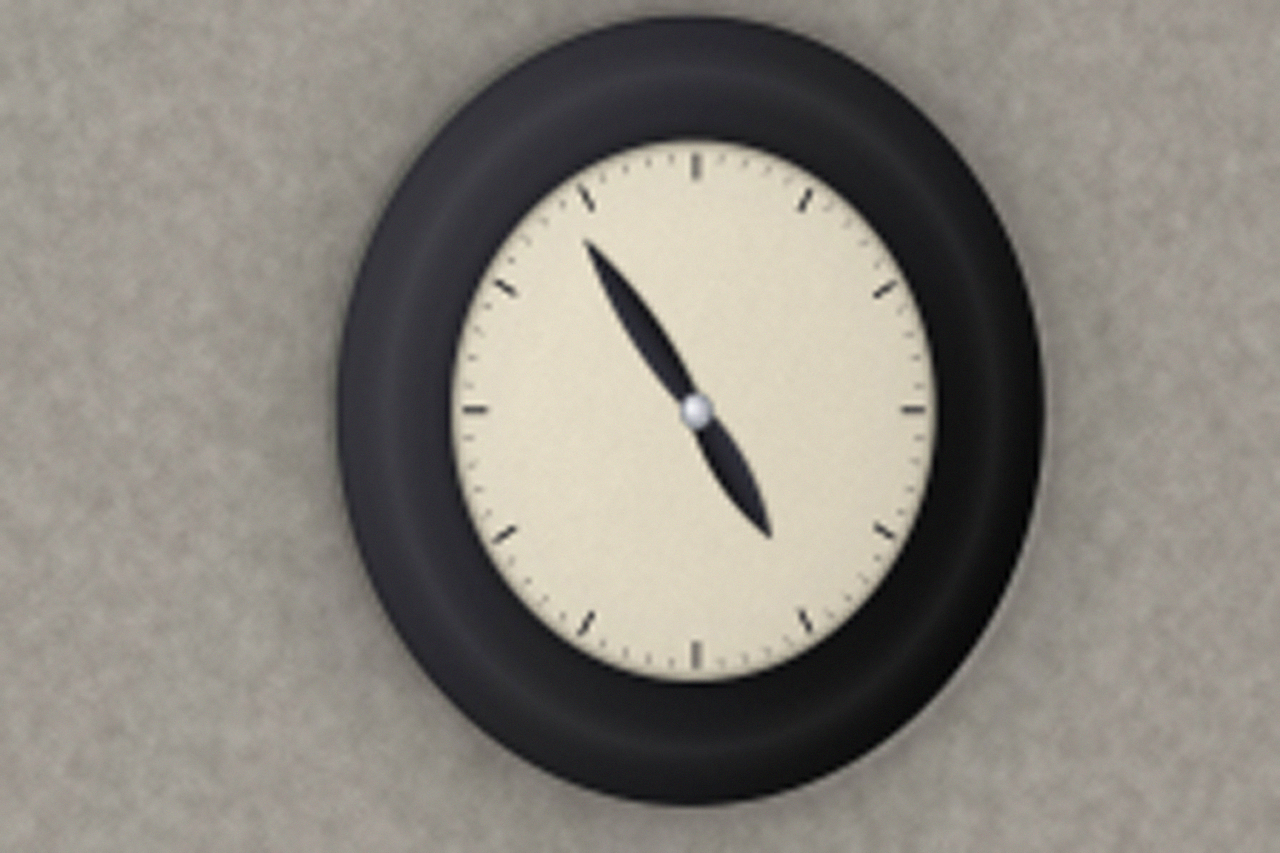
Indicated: 4 h 54 min
